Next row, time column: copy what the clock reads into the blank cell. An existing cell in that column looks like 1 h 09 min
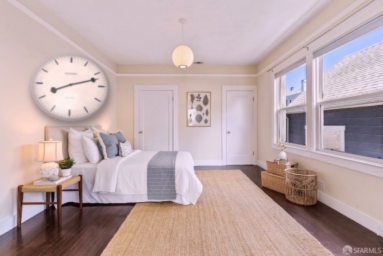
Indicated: 8 h 12 min
